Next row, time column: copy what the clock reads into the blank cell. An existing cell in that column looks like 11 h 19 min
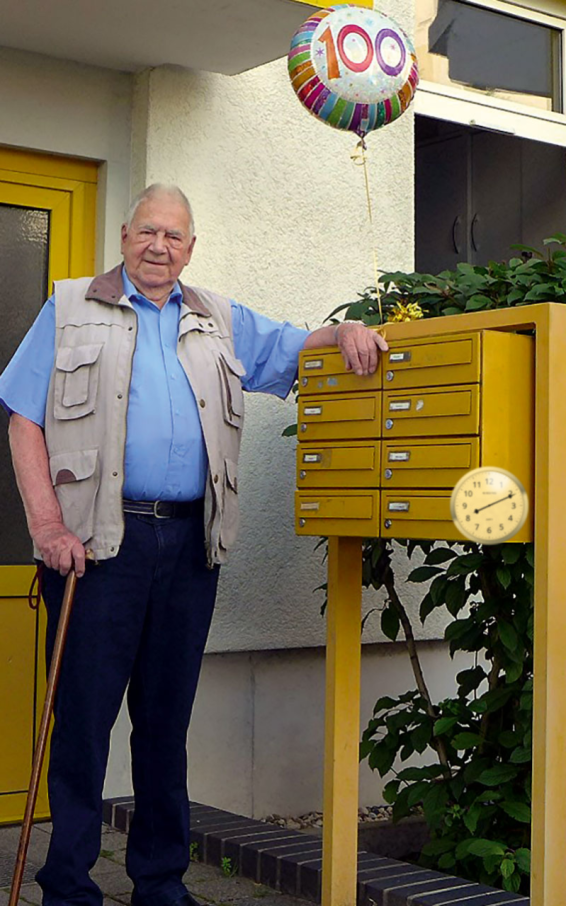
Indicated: 8 h 11 min
